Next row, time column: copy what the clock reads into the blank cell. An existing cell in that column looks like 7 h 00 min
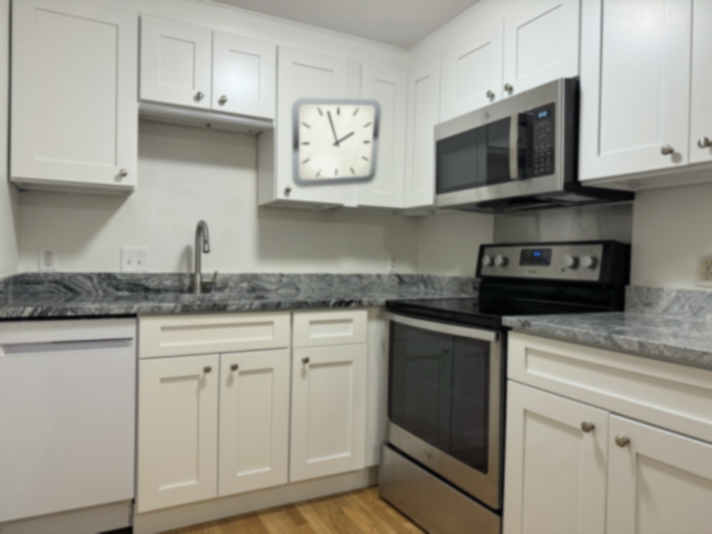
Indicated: 1 h 57 min
